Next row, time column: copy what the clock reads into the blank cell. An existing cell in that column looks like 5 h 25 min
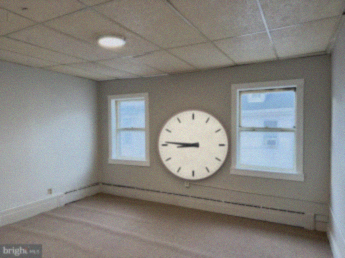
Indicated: 8 h 46 min
